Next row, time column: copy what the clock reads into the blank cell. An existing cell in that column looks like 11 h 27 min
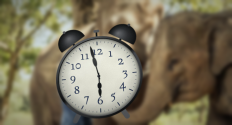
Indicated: 5 h 58 min
